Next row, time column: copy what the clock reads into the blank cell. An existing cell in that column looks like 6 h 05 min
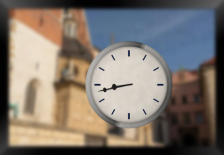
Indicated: 8 h 43 min
